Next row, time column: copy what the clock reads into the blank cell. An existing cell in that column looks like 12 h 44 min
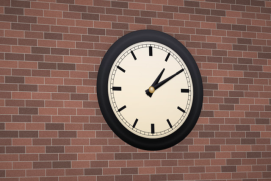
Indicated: 1 h 10 min
